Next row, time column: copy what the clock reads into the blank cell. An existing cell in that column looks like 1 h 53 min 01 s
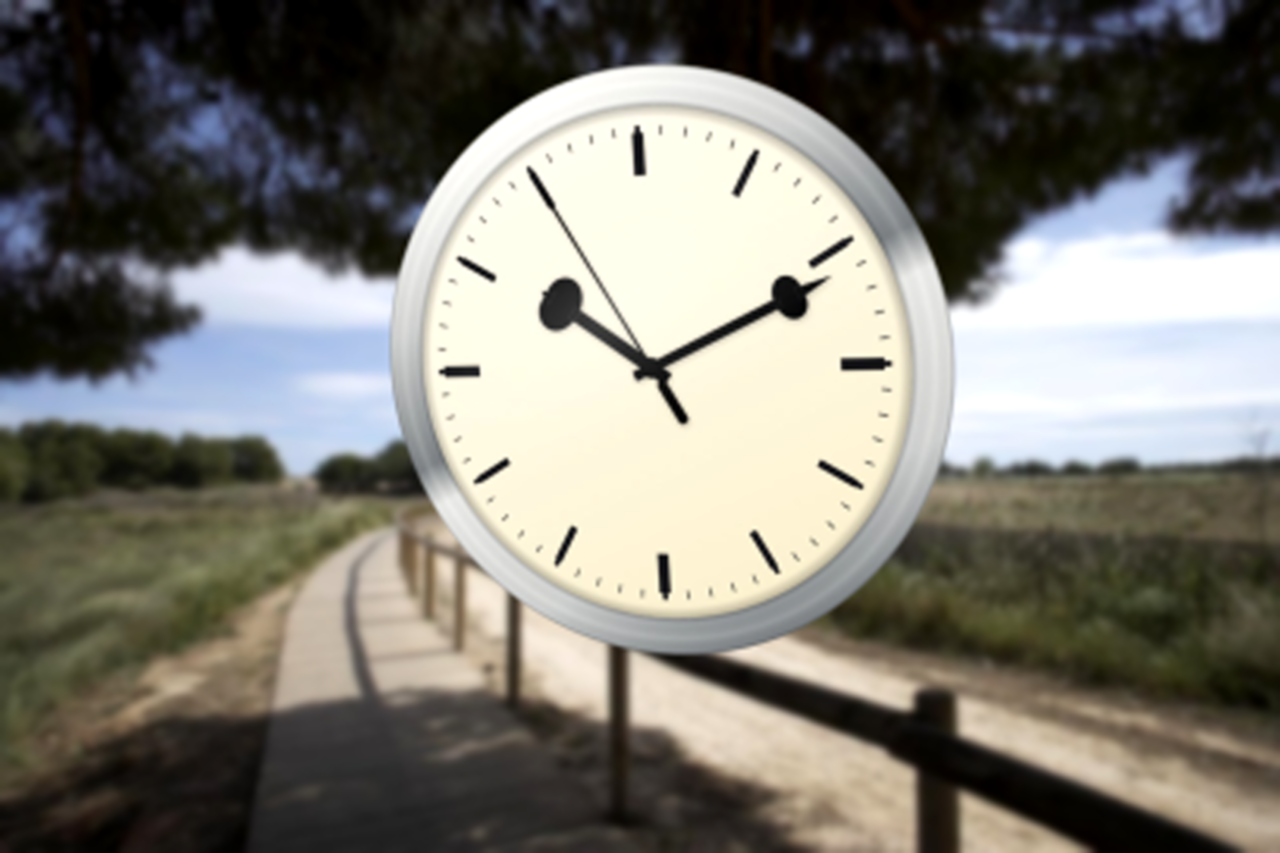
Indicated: 10 h 10 min 55 s
